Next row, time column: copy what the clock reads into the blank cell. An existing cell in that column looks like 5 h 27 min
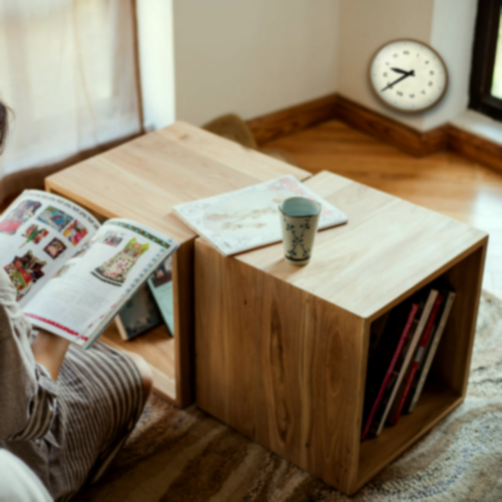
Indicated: 9 h 40 min
